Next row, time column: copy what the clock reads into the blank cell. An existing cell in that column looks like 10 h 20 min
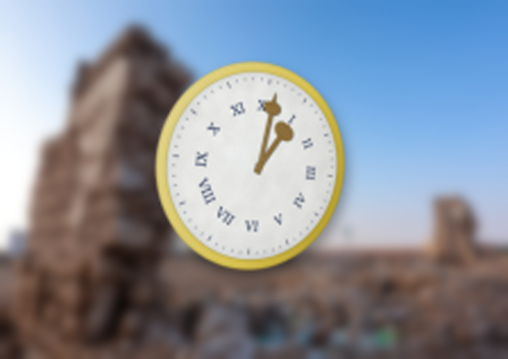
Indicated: 1 h 01 min
